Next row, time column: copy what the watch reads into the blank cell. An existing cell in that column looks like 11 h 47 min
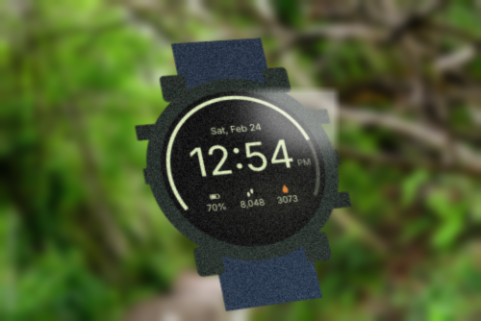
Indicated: 12 h 54 min
